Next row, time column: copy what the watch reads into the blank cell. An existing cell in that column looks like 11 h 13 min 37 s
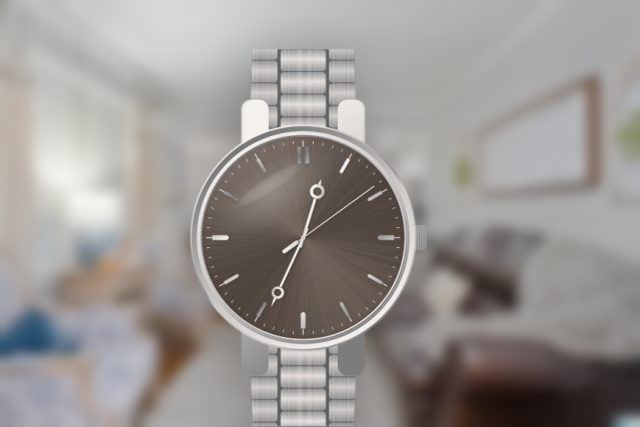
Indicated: 12 h 34 min 09 s
